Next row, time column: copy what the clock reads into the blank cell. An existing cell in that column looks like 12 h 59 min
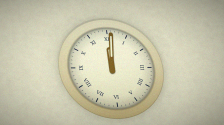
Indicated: 12 h 01 min
